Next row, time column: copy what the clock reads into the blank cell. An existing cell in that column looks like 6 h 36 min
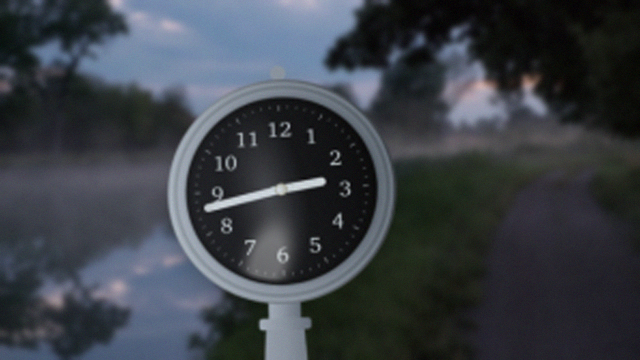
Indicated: 2 h 43 min
